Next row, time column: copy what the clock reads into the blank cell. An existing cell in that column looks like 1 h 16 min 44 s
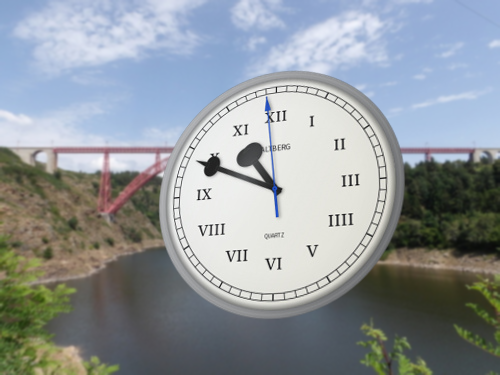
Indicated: 10 h 48 min 59 s
